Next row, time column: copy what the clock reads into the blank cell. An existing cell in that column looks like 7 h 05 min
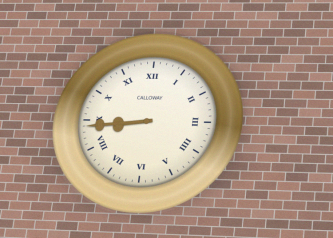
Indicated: 8 h 44 min
